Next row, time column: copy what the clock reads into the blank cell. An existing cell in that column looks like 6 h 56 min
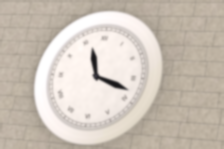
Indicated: 11 h 18 min
